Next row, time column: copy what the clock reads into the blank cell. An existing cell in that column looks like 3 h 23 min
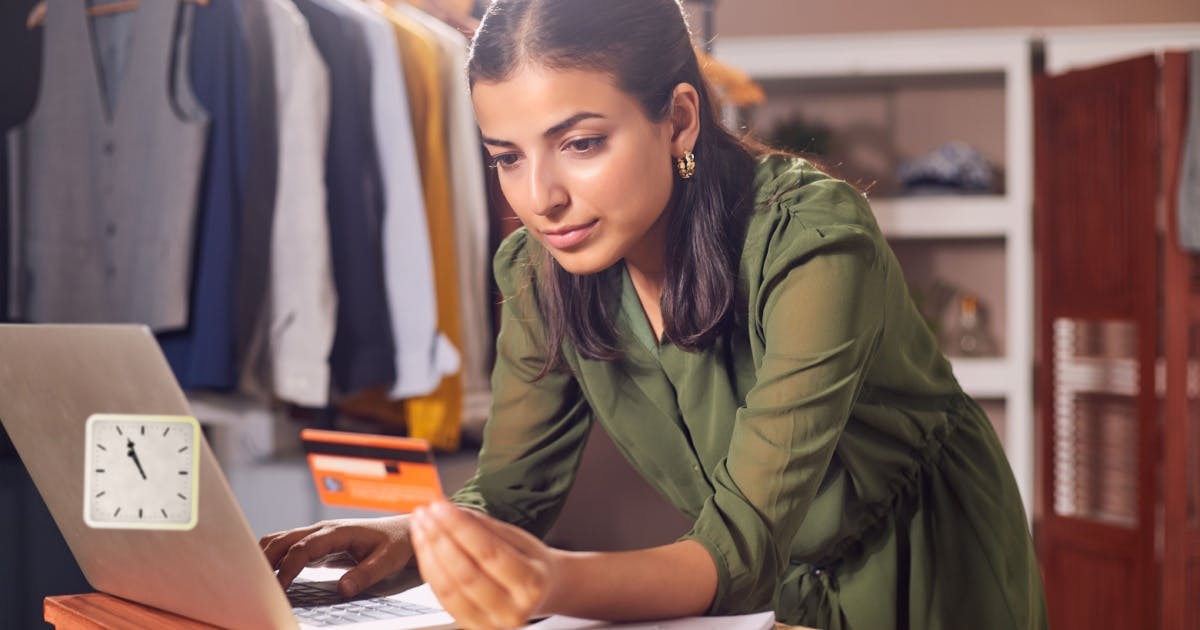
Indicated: 10 h 56 min
